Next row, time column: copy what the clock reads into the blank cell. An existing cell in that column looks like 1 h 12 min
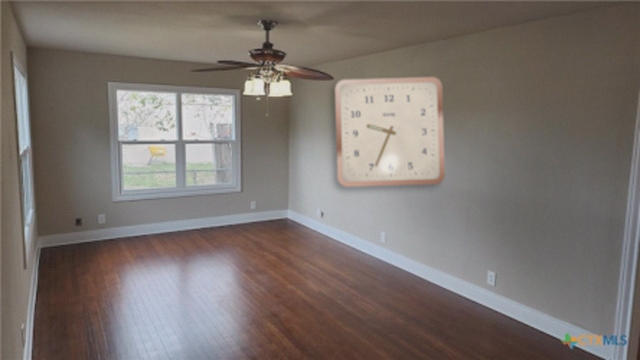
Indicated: 9 h 34 min
